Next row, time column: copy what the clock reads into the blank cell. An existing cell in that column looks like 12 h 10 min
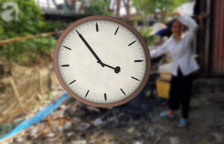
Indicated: 3 h 55 min
